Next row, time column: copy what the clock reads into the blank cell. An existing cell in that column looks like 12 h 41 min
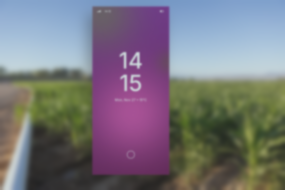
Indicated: 14 h 15 min
